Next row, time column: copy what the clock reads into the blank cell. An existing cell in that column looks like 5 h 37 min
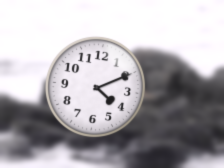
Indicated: 4 h 10 min
